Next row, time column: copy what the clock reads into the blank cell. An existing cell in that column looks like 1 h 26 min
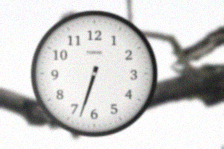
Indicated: 6 h 33 min
